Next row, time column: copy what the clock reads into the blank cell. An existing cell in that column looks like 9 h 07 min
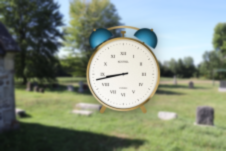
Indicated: 8 h 43 min
